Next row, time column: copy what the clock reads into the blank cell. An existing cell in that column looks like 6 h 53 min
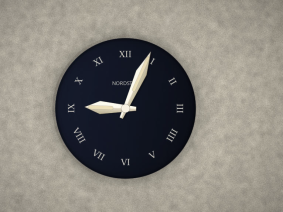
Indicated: 9 h 04 min
